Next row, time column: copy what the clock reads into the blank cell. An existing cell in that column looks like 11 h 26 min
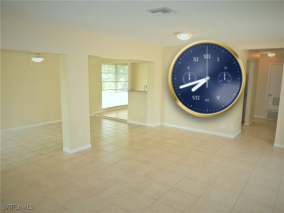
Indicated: 7 h 42 min
